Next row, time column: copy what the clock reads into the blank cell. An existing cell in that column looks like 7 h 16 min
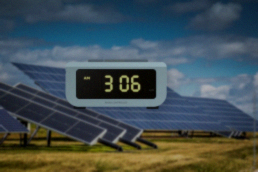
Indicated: 3 h 06 min
